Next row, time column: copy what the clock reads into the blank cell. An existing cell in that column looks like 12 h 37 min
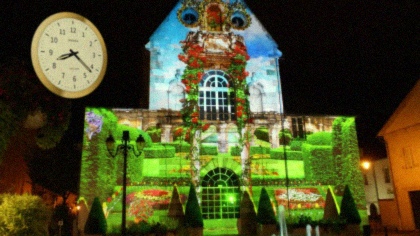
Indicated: 8 h 22 min
